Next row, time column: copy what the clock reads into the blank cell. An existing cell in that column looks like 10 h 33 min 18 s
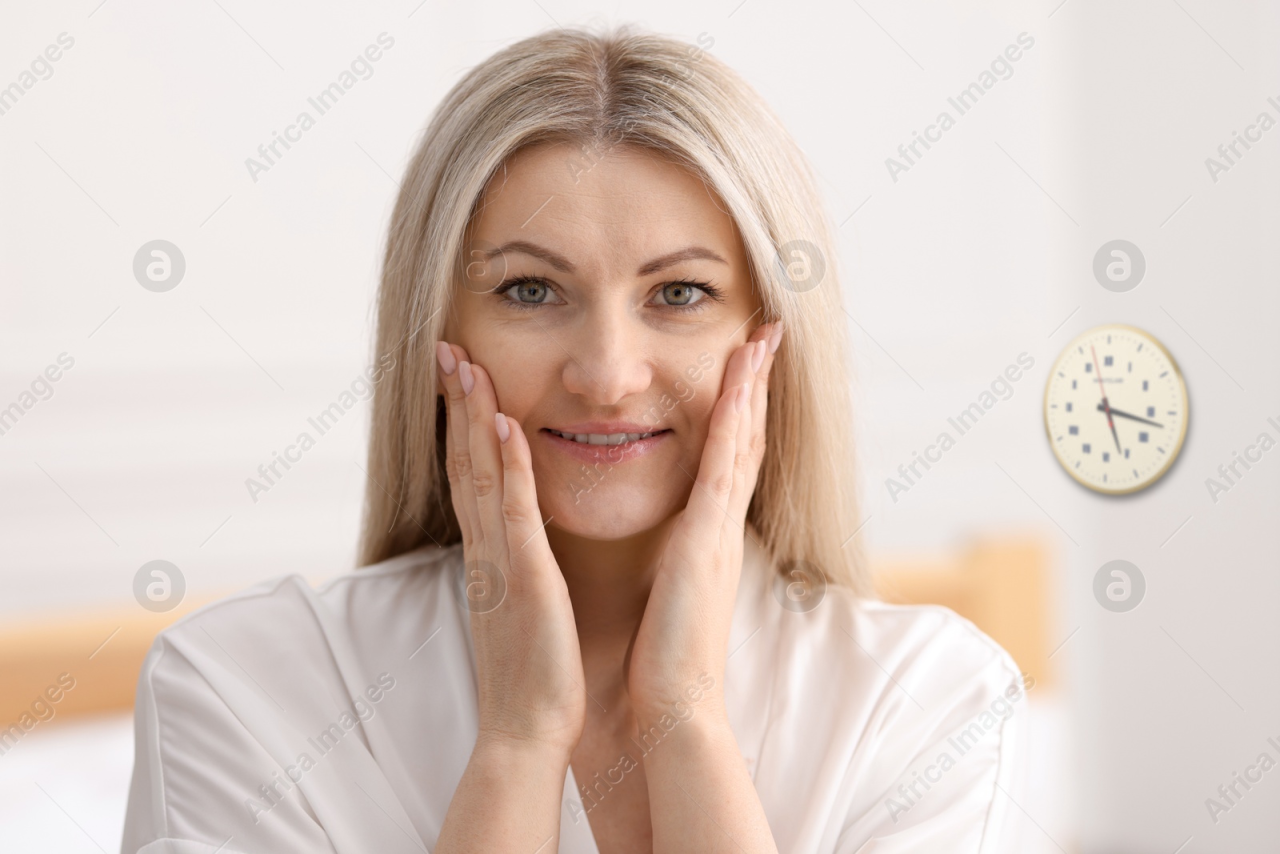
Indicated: 5 h 16 min 57 s
